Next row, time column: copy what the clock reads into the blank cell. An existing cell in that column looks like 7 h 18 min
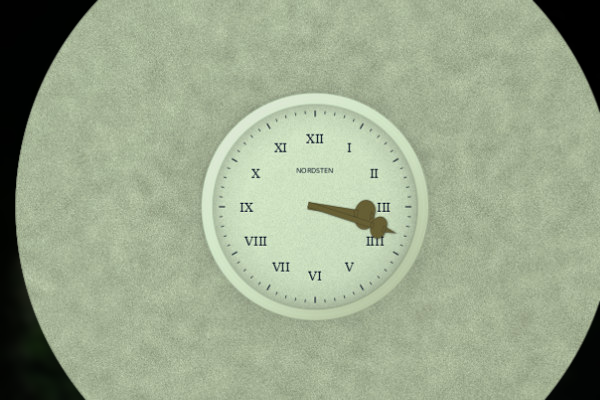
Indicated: 3 h 18 min
